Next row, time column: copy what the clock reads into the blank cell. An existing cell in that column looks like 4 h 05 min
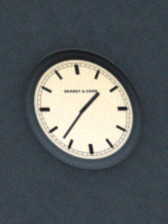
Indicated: 1 h 37 min
